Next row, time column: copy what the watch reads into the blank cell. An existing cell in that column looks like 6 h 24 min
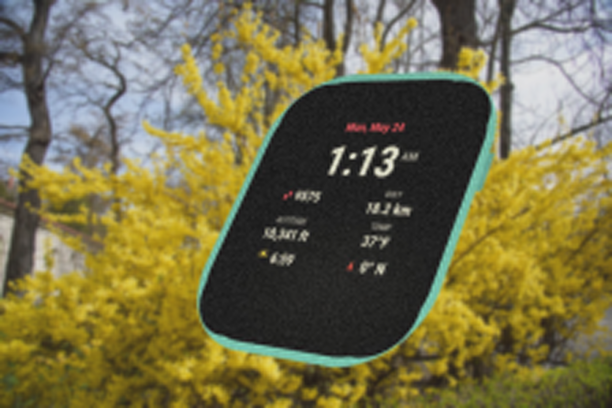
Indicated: 1 h 13 min
